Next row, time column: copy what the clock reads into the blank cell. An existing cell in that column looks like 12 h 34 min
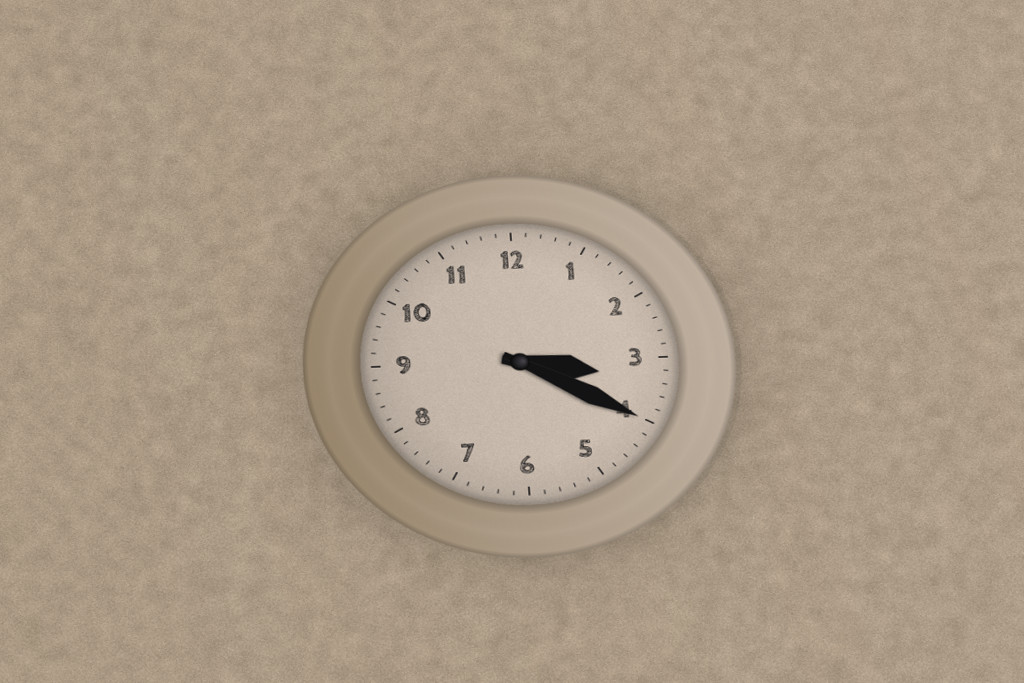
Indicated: 3 h 20 min
